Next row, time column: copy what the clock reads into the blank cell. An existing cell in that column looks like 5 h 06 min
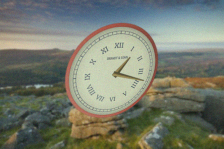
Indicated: 1 h 18 min
